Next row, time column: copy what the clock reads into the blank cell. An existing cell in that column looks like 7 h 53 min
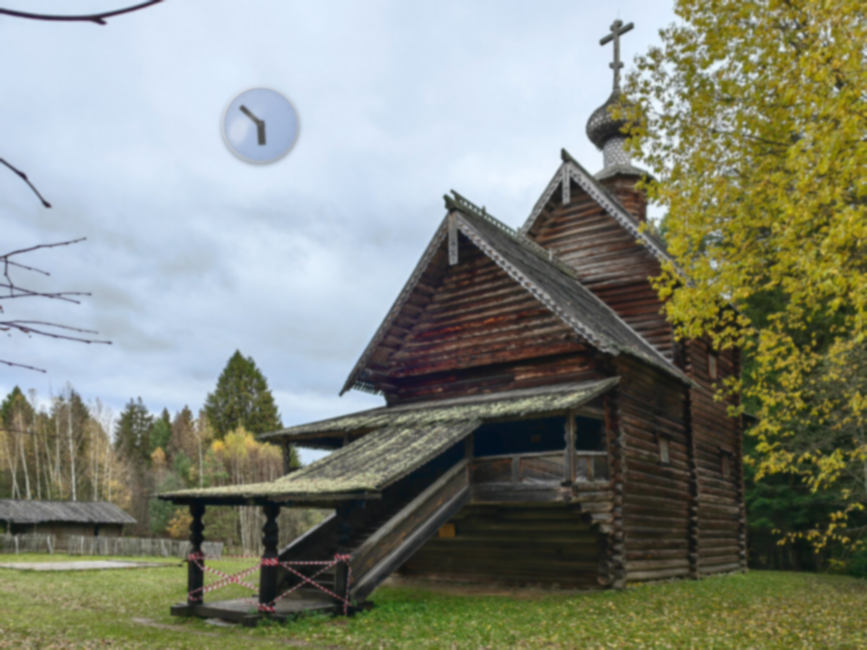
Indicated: 5 h 52 min
